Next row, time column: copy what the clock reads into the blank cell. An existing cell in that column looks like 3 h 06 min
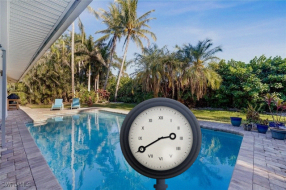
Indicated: 2 h 40 min
